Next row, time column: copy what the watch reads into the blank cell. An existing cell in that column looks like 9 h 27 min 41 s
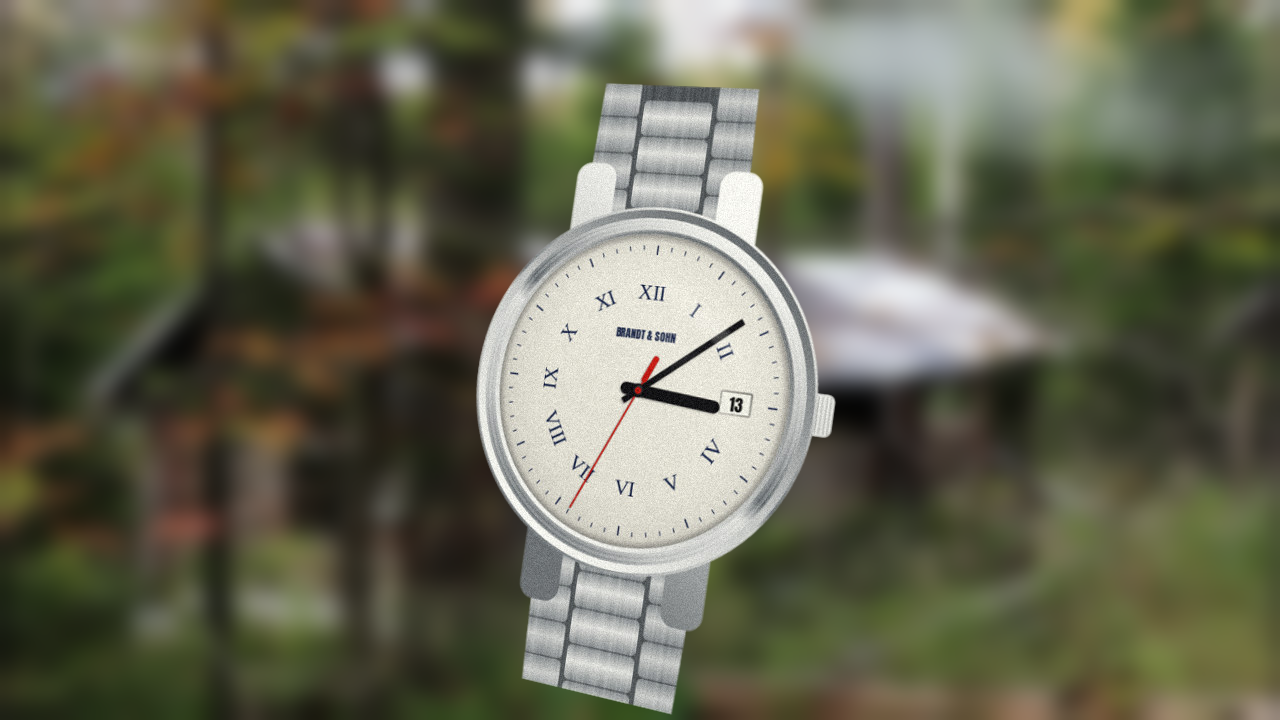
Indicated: 3 h 08 min 34 s
